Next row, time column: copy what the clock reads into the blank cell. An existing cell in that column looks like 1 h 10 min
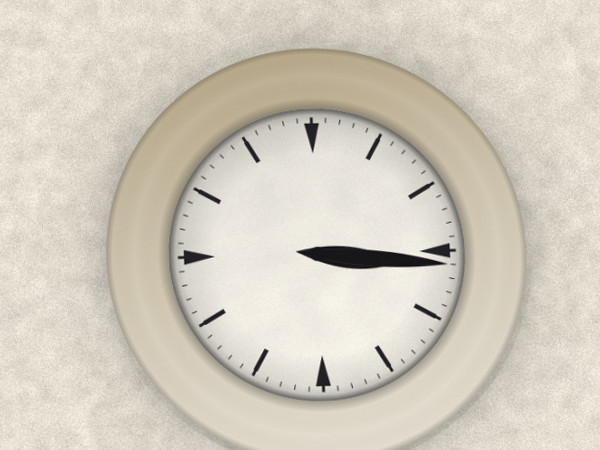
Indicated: 3 h 16 min
